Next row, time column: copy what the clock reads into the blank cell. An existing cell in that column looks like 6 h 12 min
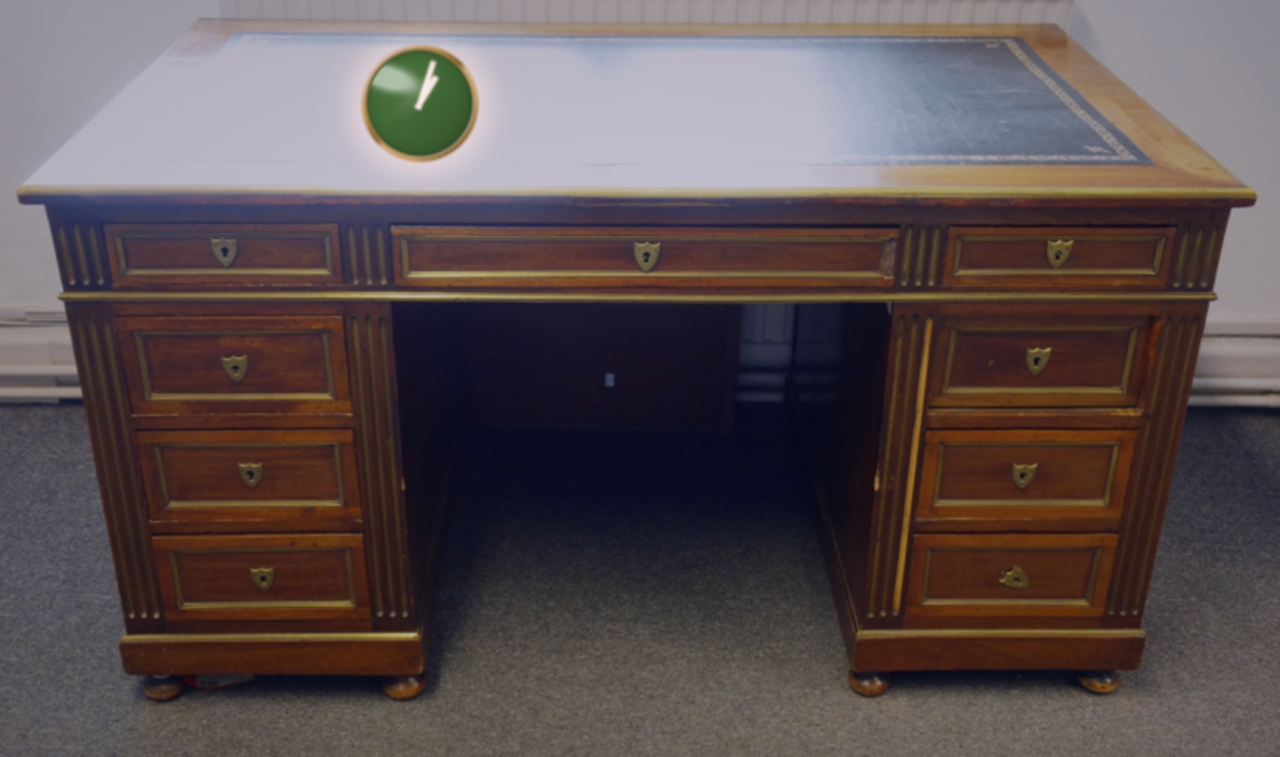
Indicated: 1 h 03 min
